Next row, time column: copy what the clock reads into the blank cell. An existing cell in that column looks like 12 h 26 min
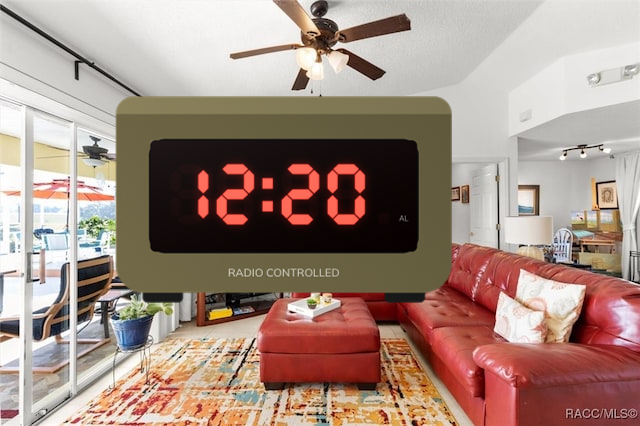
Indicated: 12 h 20 min
